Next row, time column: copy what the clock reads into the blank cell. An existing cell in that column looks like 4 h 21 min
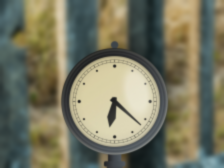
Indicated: 6 h 22 min
